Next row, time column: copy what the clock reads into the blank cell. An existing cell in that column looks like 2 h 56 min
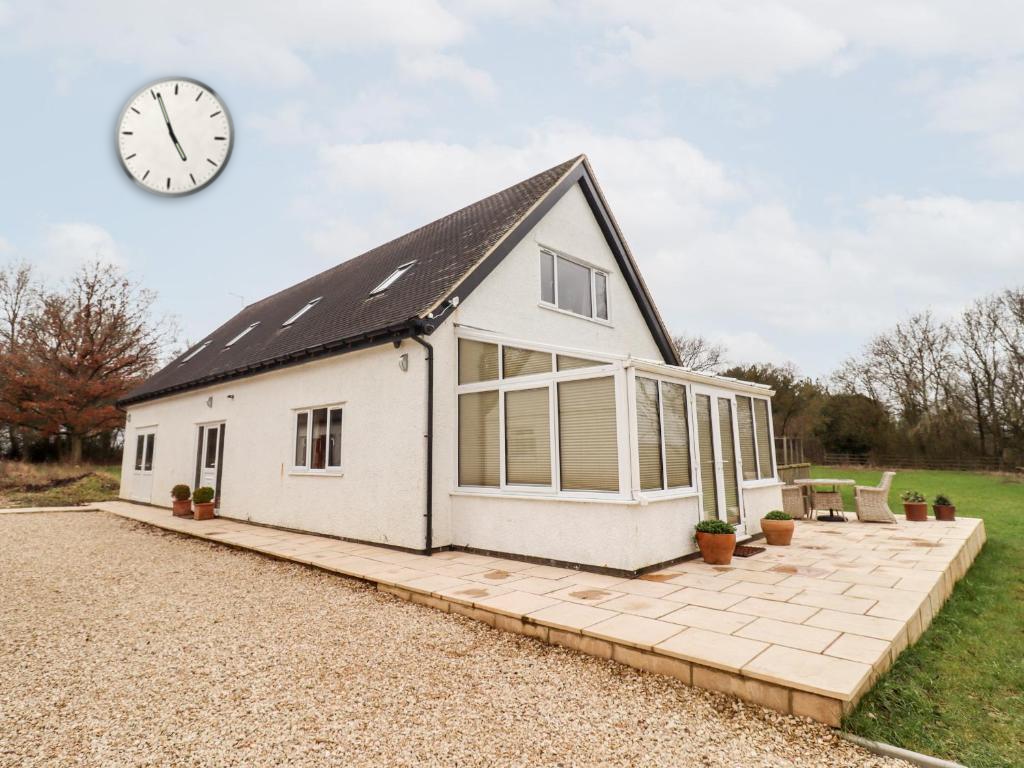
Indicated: 4 h 56 min
